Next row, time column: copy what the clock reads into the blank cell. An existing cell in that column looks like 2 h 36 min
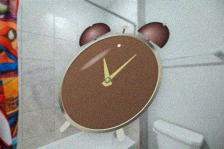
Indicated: 11 h 06 min
